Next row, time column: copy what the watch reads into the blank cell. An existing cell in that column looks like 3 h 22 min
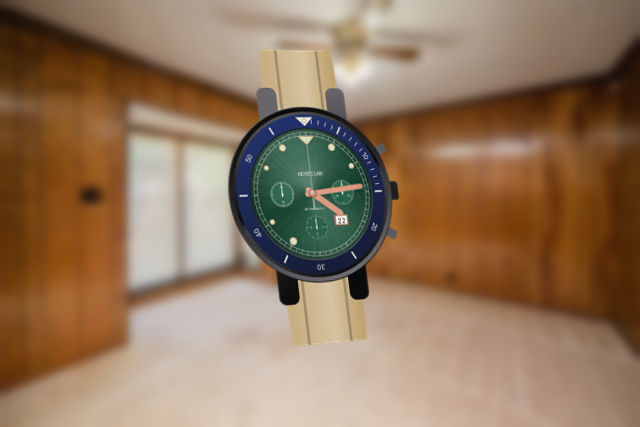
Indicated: 4 h 14 min
